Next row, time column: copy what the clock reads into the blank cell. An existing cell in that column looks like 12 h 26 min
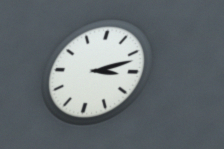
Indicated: 3 h 12 min
